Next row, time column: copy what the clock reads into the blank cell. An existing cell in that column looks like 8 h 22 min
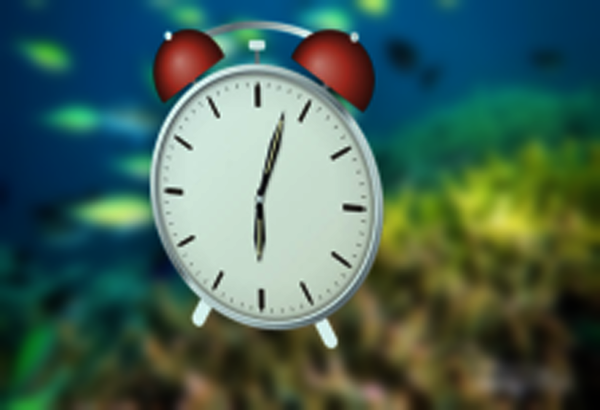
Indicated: 6 h 03 min
